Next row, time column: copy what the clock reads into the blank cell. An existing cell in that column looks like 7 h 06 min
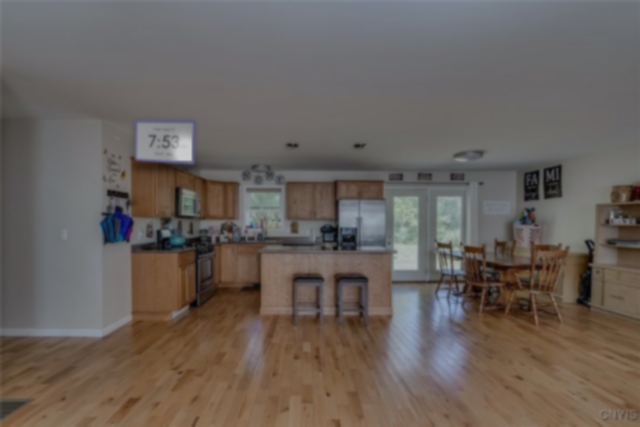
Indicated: 7 h 53 min
